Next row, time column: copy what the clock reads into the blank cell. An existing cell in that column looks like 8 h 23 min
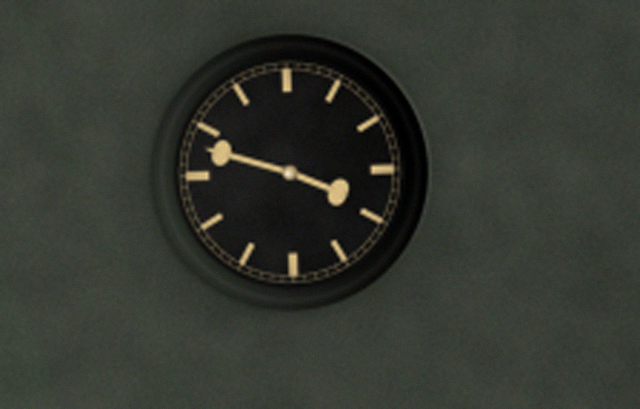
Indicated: 3 h 48 min
